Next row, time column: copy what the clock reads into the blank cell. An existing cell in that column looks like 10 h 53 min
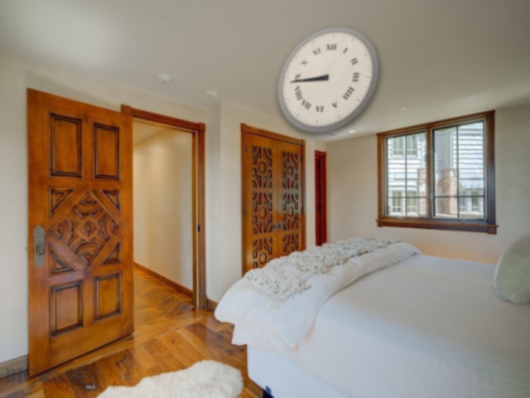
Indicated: 8 h 44 min
